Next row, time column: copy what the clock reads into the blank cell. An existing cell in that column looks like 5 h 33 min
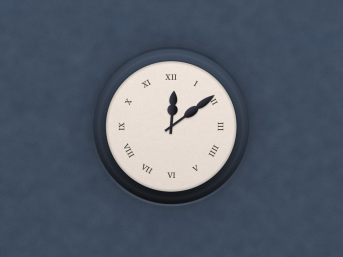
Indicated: 12 h 09 min
